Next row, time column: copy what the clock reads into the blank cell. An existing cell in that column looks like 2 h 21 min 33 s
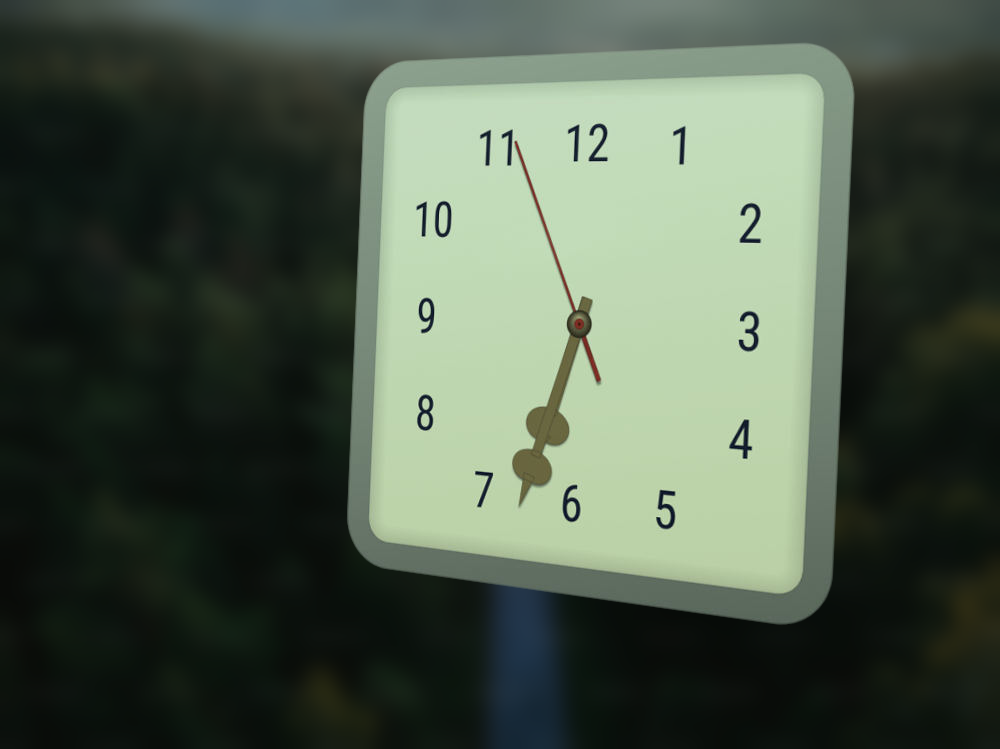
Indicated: 6 h 32 min 56 s
